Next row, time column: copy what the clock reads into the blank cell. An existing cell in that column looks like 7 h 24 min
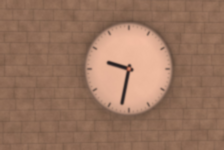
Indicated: 9 h 32 min
